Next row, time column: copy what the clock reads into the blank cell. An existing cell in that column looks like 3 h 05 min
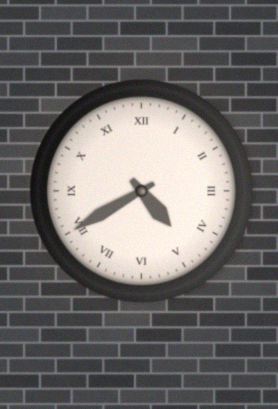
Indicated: 4 h 40 min
